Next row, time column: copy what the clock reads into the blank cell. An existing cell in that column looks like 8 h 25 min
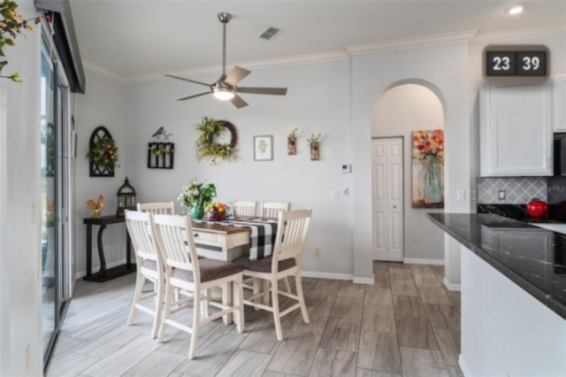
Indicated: 23 h 39 min
